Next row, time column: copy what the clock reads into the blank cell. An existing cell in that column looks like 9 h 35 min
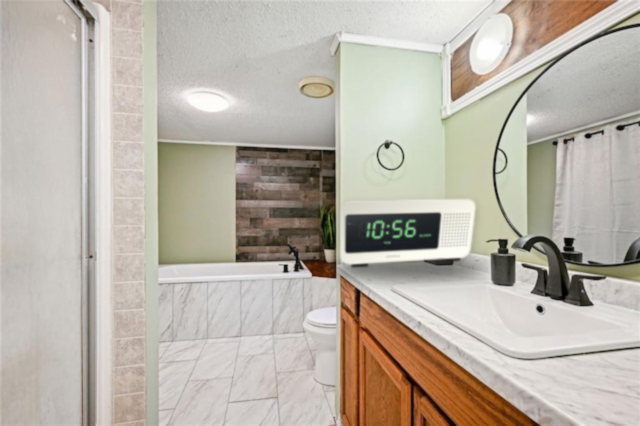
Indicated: 10 h 56 min
